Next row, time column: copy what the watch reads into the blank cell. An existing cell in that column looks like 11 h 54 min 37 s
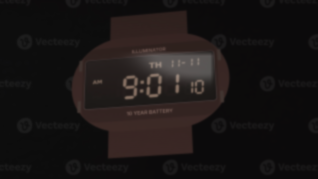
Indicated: 9 h 01 min 10 s
